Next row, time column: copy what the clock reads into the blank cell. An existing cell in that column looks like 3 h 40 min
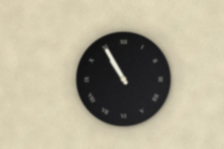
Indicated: 10 h 55 min
